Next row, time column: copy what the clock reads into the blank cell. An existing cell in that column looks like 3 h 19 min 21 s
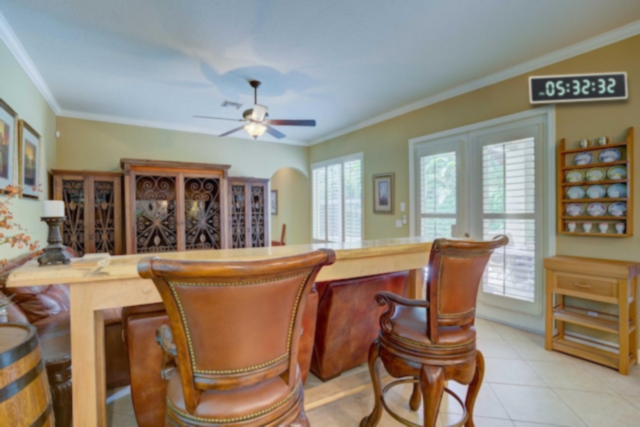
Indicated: 5 h 32 min 32 s
